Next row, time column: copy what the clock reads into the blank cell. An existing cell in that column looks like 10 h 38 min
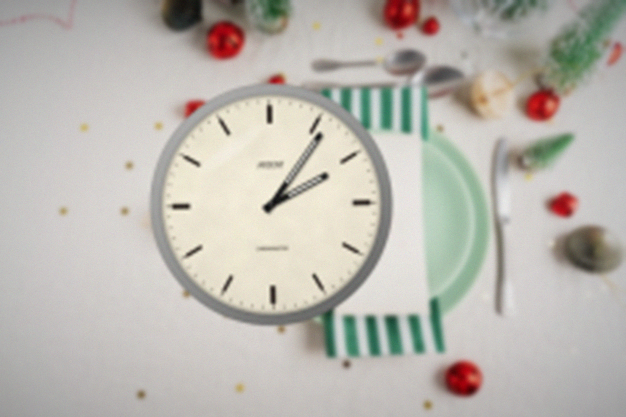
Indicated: 2 h 06 min
